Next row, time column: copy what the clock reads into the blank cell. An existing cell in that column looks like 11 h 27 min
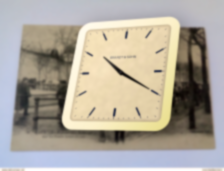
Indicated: 10 h 20 min
